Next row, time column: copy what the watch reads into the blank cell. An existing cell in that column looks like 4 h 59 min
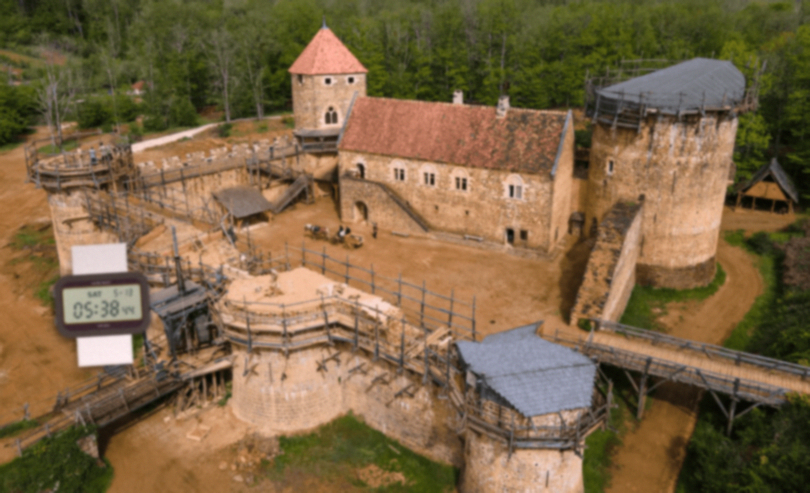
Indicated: 5 h 38 min
